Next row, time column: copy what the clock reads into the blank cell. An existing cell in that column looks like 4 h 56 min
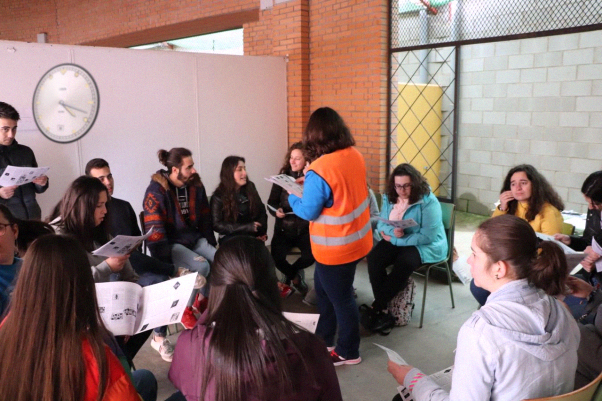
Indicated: 4 h 18 min
